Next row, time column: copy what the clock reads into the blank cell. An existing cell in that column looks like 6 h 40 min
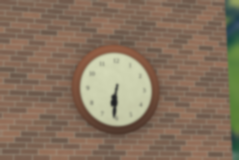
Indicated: 6 h 31 min
